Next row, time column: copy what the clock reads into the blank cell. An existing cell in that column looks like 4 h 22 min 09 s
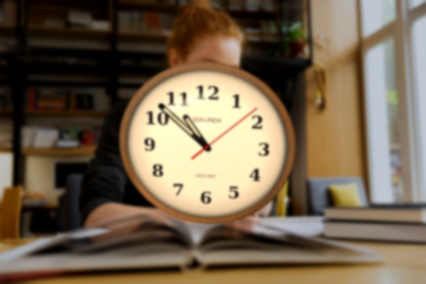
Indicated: 10 h 52 min 08 s
